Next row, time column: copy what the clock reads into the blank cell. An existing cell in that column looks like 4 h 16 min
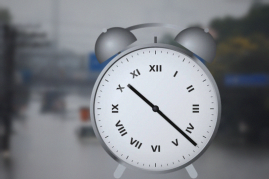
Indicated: 10 h 22 min
